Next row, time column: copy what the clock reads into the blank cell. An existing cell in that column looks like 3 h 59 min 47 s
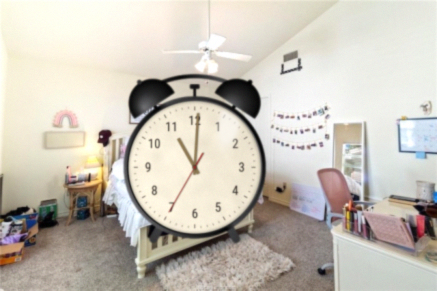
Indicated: 11 h 00 min 35 s
